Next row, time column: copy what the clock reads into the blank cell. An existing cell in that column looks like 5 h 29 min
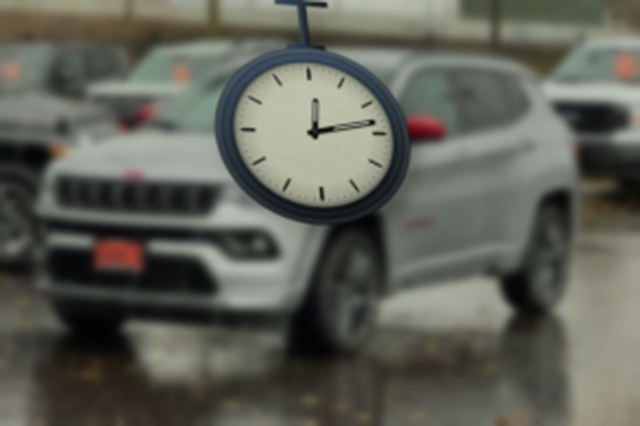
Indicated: 12 h 13 min
